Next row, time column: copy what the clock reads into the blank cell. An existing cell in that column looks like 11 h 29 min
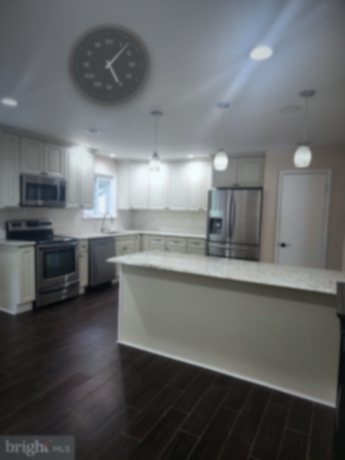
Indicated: 5 h 07 min
